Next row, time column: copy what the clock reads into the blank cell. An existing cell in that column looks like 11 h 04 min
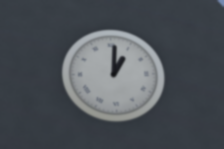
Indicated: 1 h 01 min
